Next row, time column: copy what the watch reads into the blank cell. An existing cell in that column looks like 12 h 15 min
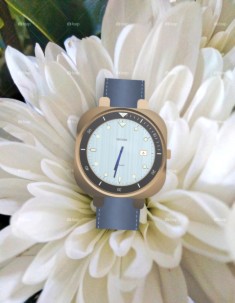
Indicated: 6 h 32 min
